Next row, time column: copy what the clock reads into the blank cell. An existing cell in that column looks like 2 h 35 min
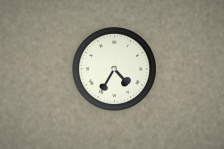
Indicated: 4 h 35 min
